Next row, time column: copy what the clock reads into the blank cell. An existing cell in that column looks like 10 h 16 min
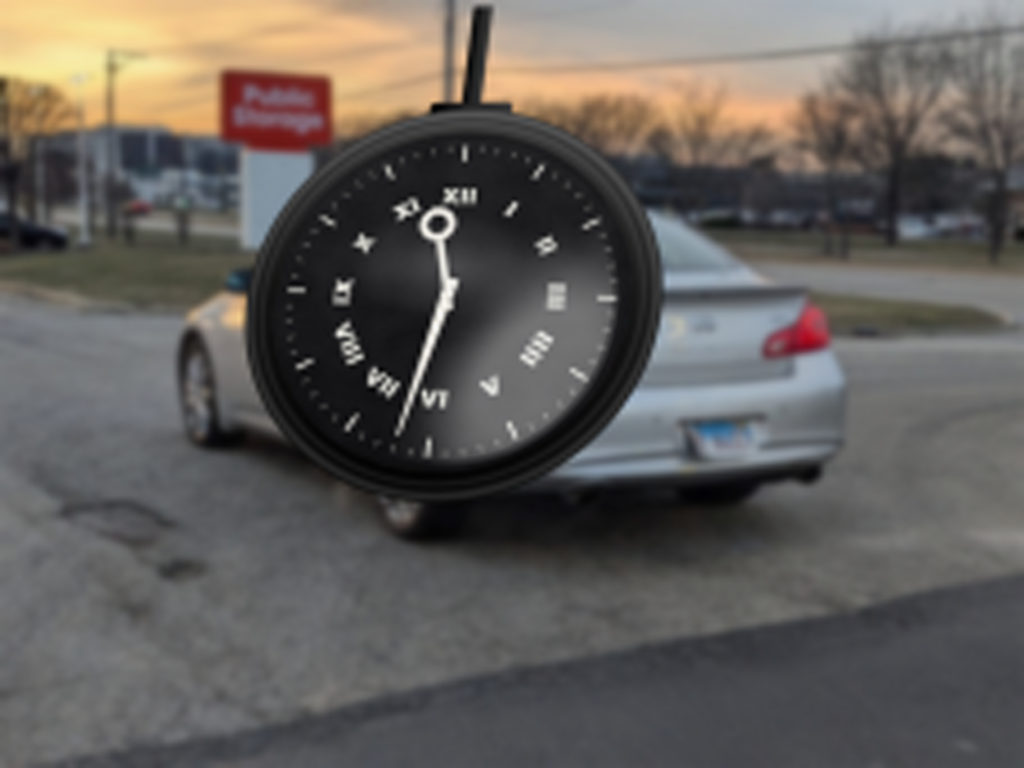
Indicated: 11 h 32 min
